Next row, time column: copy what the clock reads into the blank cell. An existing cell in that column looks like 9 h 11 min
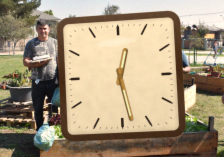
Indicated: 12 h 28 min
